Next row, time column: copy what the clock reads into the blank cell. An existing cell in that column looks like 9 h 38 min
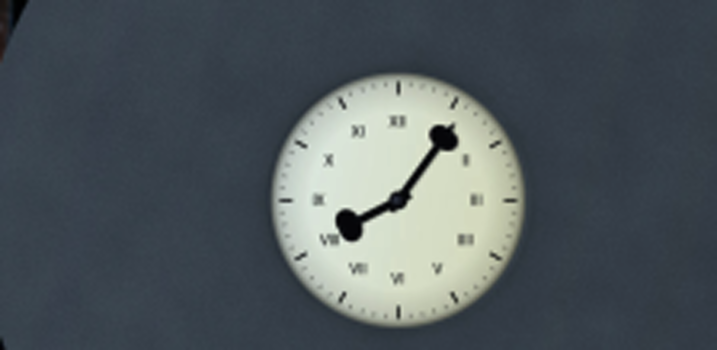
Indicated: 8 h 06 min
